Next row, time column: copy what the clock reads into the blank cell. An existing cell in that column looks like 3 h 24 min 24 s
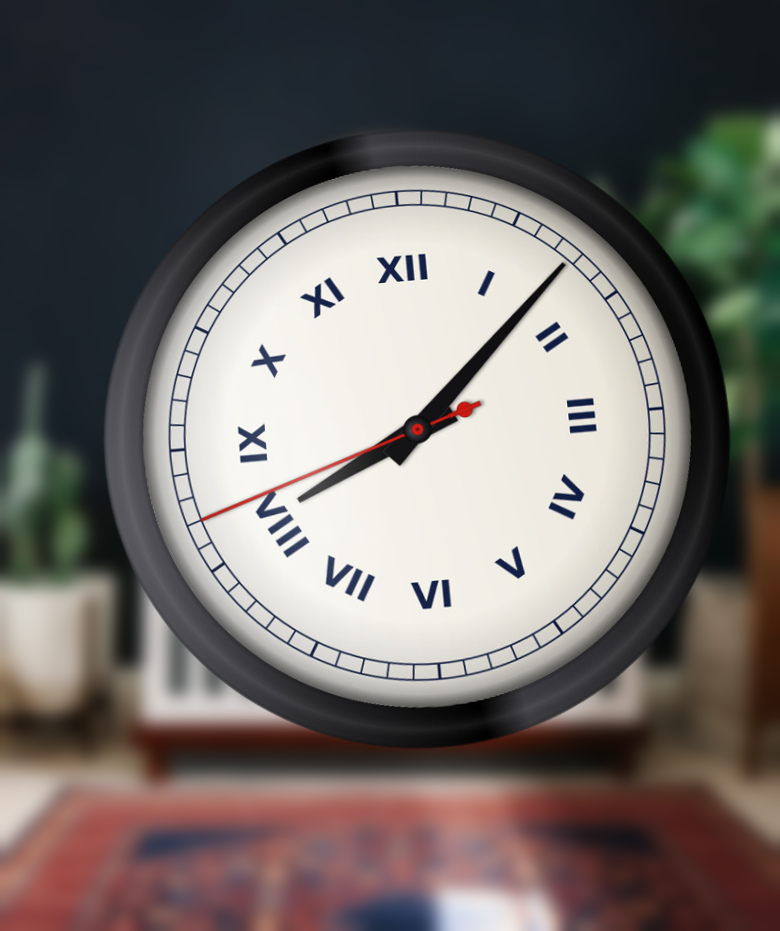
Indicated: 8 h 07 min 42 s
